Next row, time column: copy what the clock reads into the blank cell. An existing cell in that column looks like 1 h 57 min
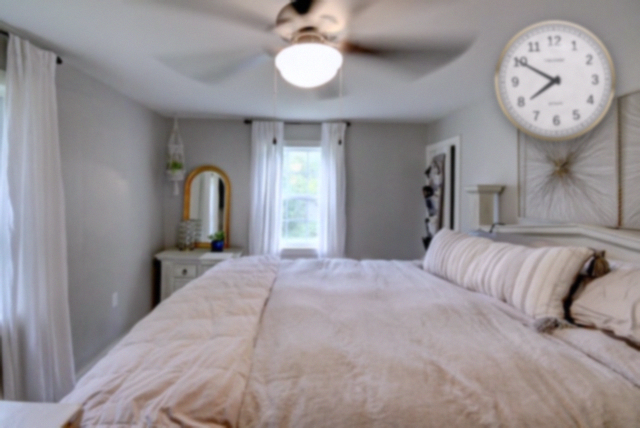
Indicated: 7 h 50 min
